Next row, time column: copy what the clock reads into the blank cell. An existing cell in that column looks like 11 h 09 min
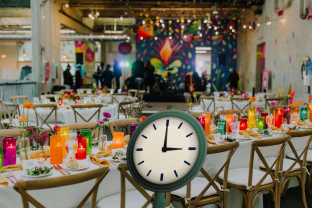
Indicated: 3 h 00 min
